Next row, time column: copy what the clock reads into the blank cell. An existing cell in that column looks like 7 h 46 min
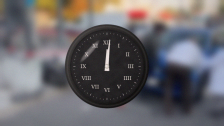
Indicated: 12 h 01 min
